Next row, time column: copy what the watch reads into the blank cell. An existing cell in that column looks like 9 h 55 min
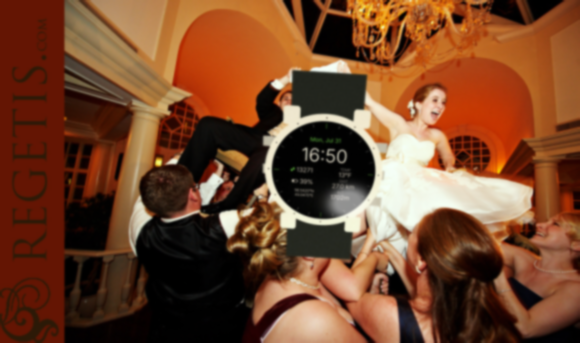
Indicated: 16 h 50 min
